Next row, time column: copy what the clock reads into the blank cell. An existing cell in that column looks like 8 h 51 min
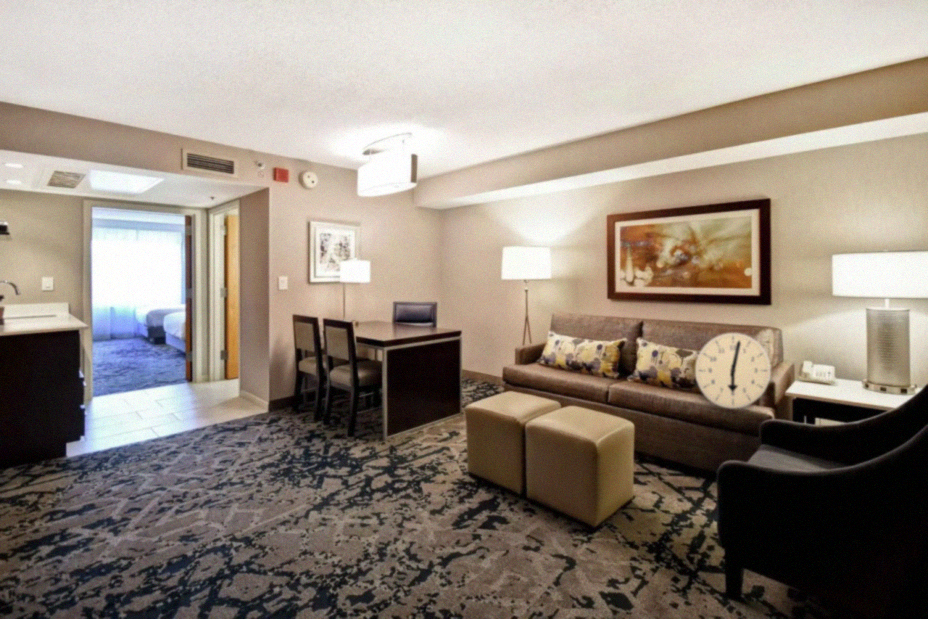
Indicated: 6 h 02 min
